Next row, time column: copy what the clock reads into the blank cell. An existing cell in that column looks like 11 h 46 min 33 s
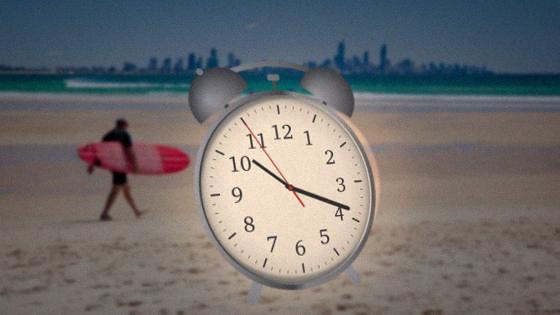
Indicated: 10 h 18 min 55 s
